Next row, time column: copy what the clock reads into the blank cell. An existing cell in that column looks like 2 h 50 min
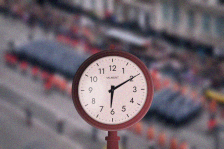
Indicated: 6 h 10 min
